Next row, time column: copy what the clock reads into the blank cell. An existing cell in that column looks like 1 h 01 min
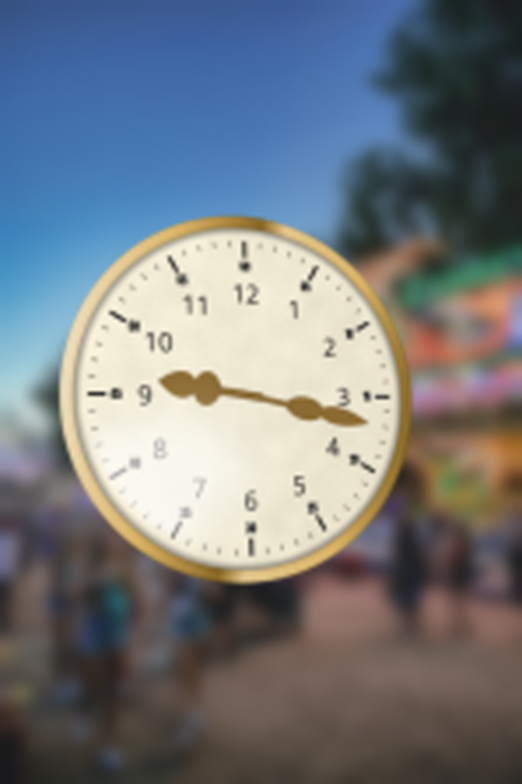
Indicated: 9 h 17 min
